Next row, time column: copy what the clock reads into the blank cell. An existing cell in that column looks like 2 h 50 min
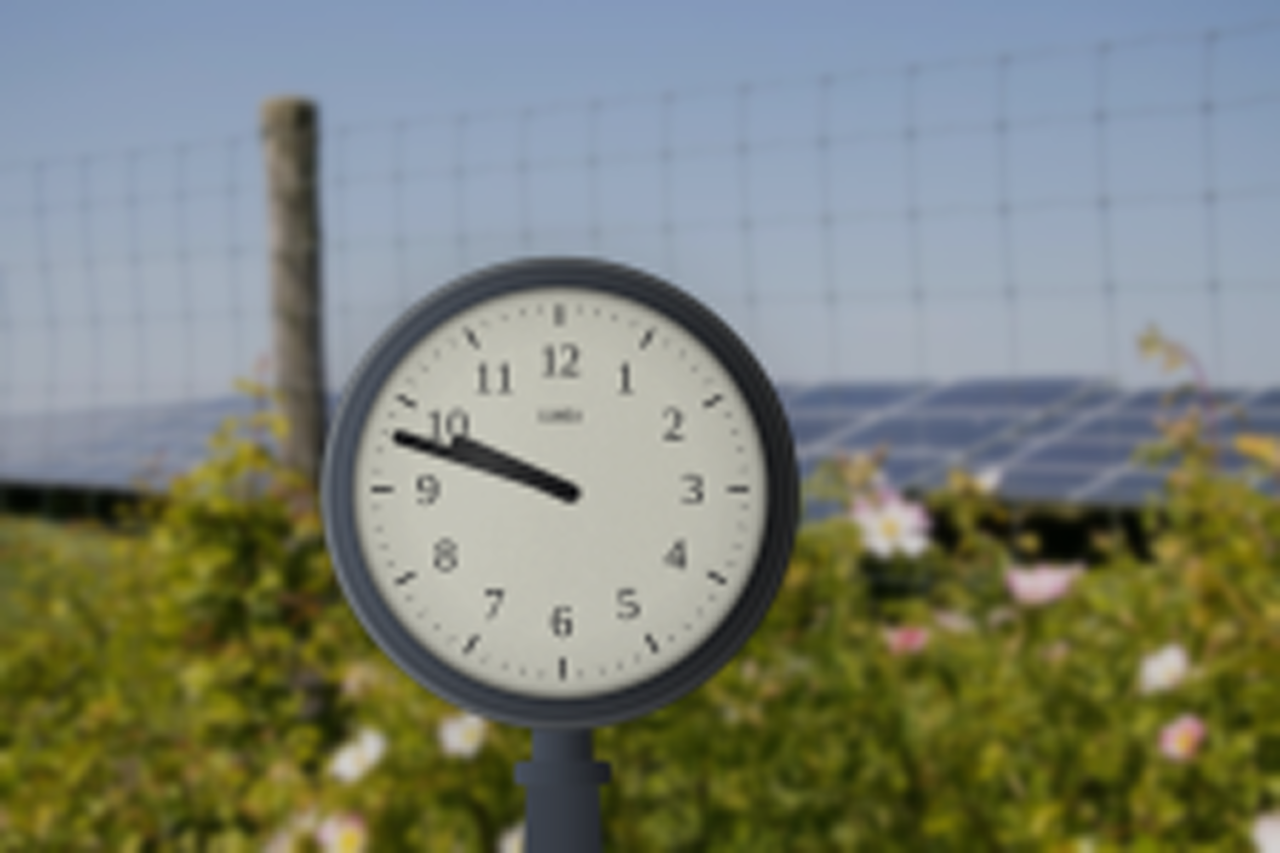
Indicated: 9 h 48 min
